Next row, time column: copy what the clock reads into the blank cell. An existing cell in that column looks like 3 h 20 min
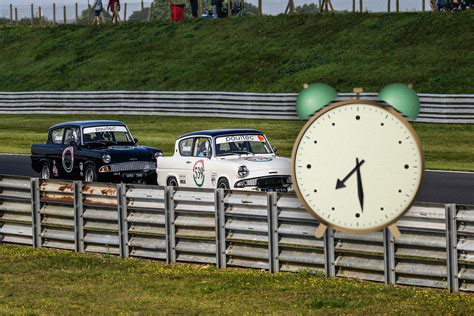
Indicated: 7 h 29 min
